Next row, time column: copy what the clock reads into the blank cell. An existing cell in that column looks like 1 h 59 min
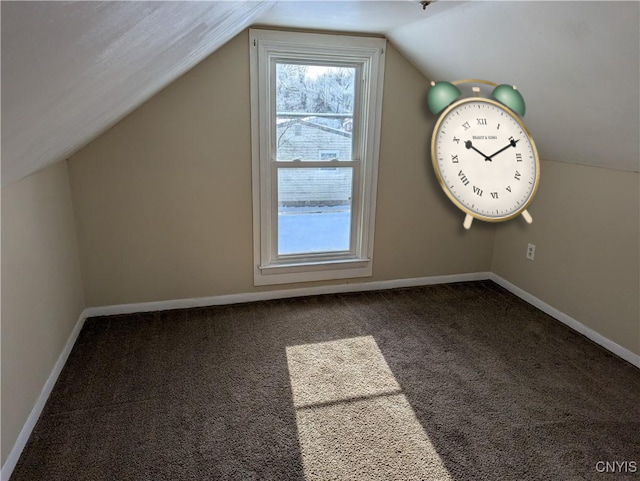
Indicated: 10 h 11 min
